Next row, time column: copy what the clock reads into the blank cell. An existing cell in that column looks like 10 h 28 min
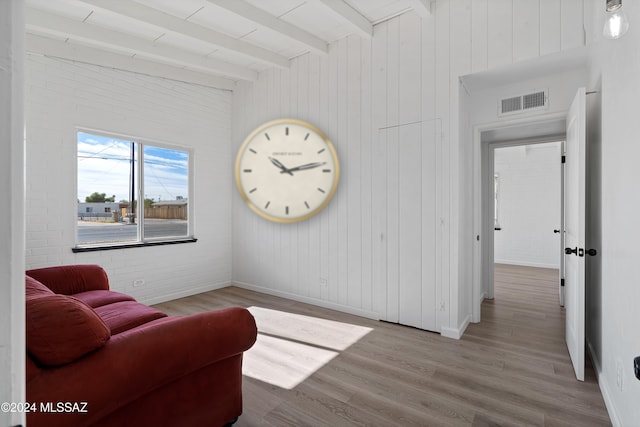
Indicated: 10 h 13 min
